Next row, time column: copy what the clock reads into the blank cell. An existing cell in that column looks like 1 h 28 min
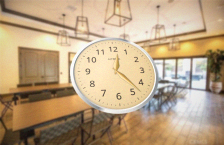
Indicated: 12 h 23 min
